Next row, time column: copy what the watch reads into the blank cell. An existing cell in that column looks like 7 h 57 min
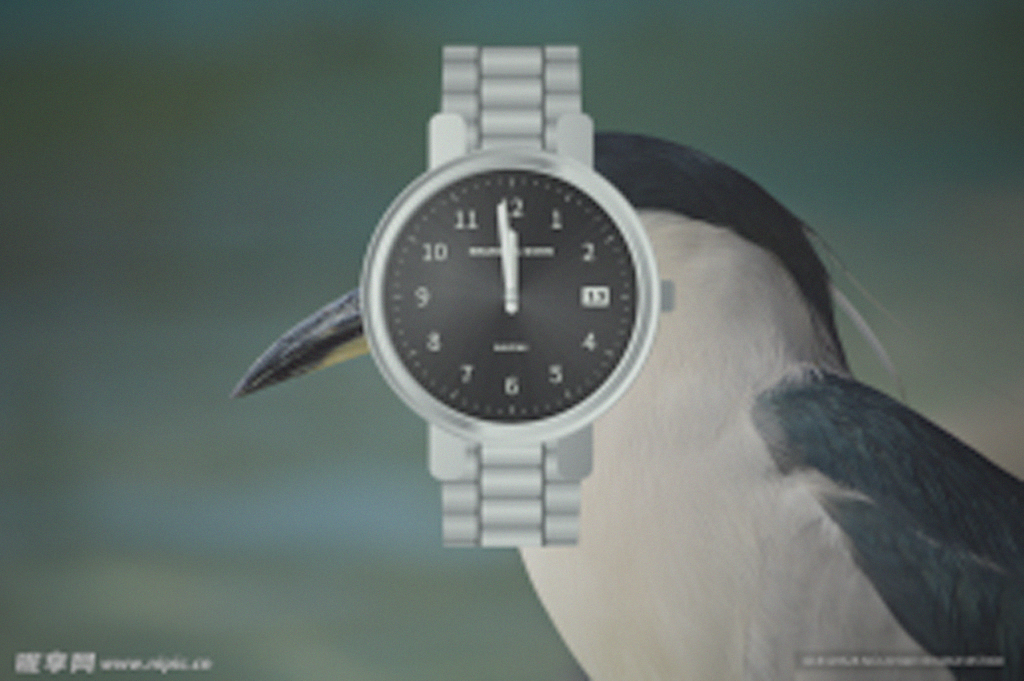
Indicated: 11 h 59 min
